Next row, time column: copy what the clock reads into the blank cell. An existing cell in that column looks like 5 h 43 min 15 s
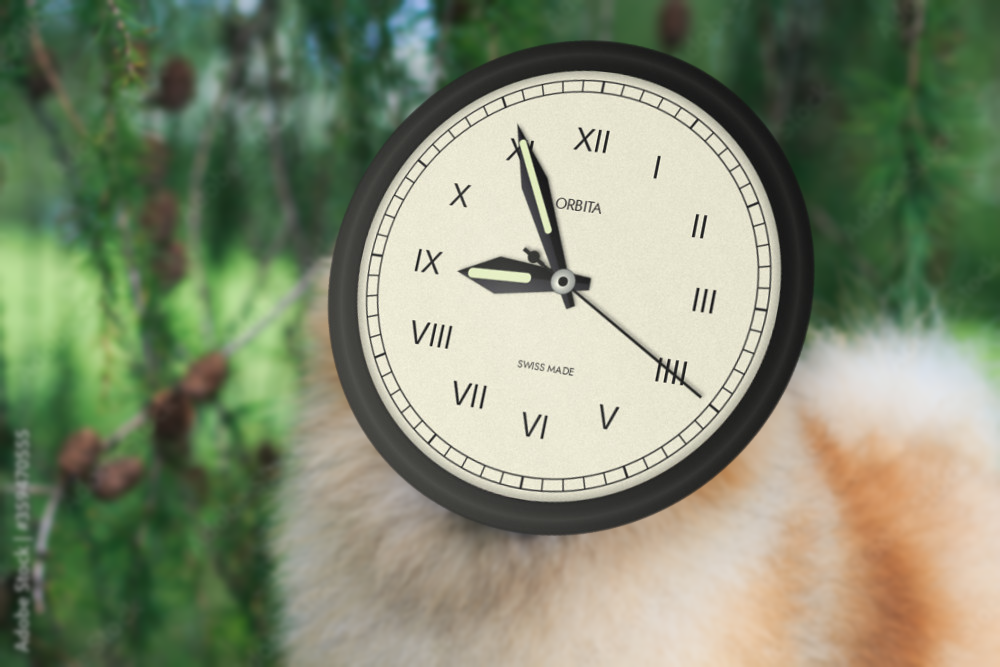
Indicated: 8 h 55 min 20 s
